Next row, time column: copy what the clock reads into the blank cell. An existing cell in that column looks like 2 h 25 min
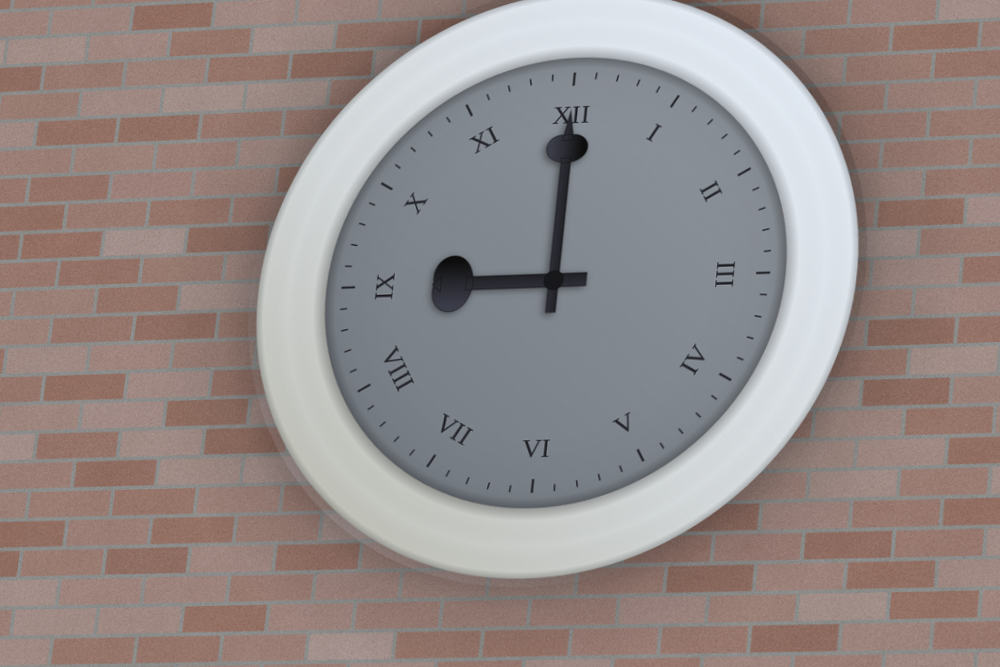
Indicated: 9 h 00 min
